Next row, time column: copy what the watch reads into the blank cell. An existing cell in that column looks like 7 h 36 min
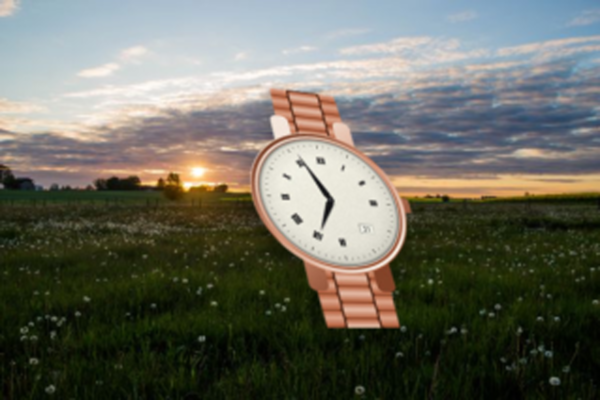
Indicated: 6 h 56 min
